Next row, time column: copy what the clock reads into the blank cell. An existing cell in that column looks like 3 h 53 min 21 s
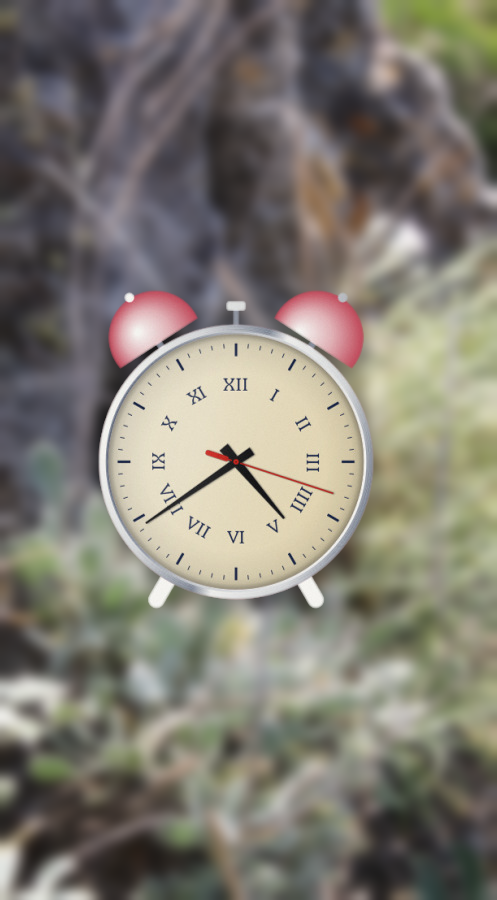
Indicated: 4 h 39 min 18 s
